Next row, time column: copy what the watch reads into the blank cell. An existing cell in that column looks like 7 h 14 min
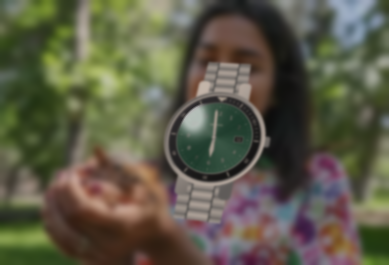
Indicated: 5 h 59 min
